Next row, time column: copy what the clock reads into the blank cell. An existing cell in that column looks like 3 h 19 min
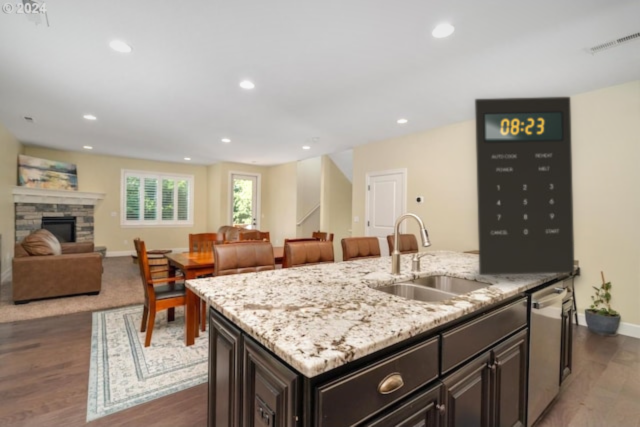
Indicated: 8 h 23 min
